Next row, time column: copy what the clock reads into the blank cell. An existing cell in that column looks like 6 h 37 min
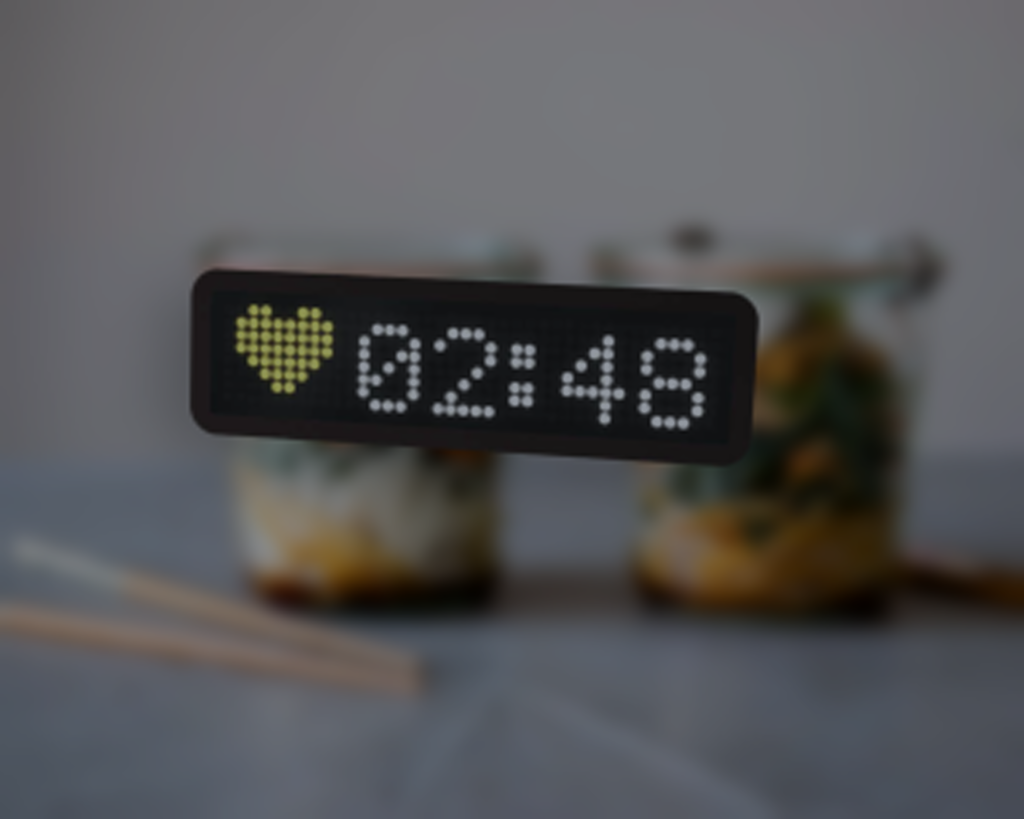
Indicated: 2 h 48 min
